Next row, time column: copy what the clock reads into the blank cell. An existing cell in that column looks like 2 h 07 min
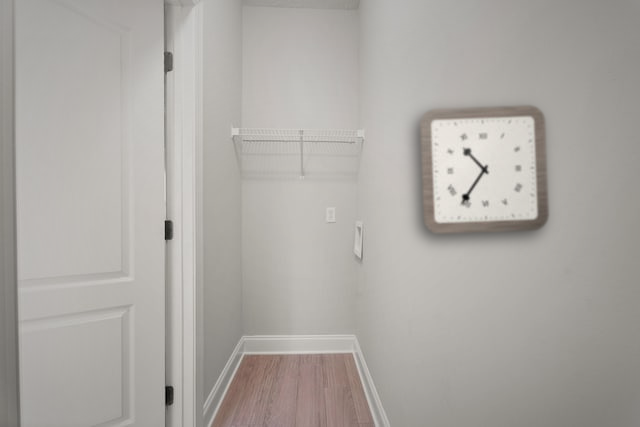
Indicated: 10 h 36 min
